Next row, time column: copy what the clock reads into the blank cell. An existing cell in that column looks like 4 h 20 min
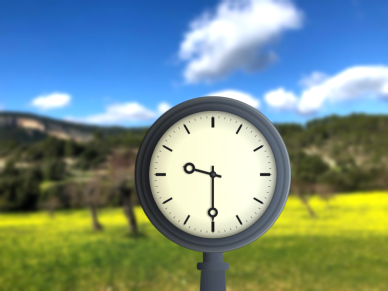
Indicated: 9 h 30 min
